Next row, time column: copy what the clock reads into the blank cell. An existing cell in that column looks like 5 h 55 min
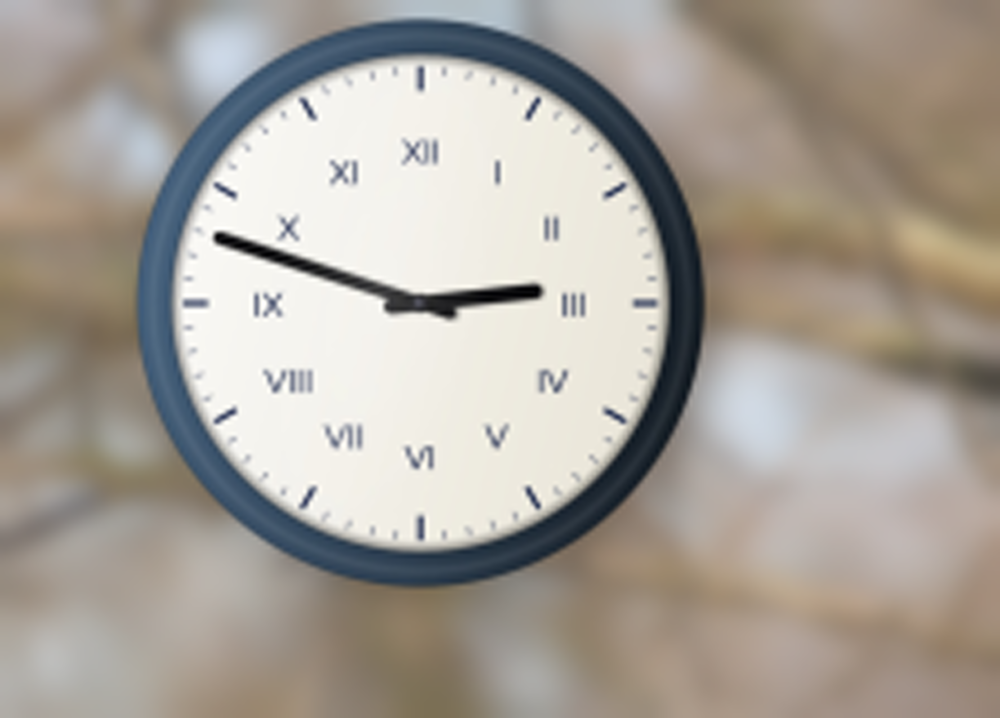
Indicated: 2 h 48 min
